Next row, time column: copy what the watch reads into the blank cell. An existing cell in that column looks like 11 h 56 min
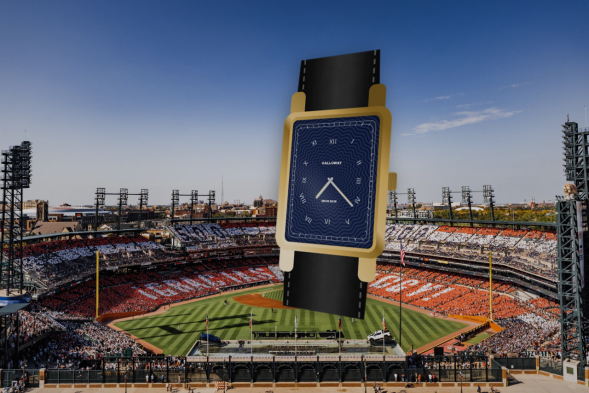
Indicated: 7 h 22 min
